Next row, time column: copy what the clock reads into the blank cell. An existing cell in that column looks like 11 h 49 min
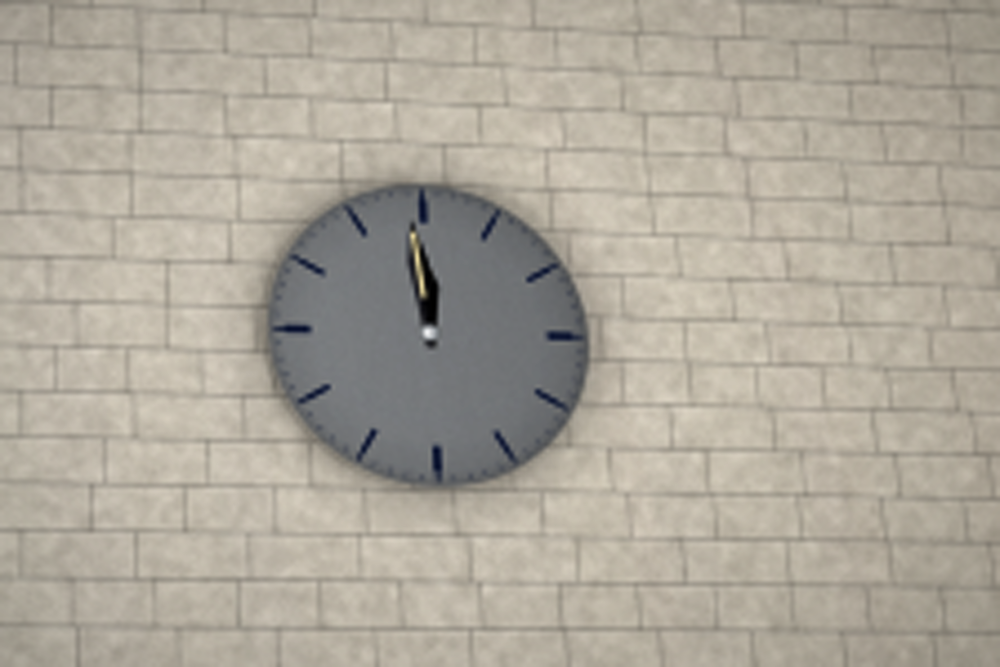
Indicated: 11 h 59 min
